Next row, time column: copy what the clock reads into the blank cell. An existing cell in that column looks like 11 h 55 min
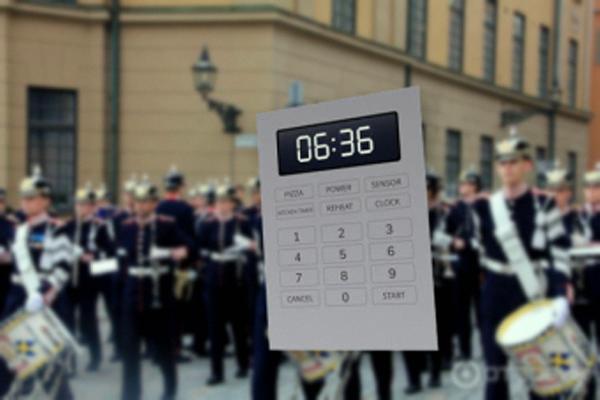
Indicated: 6 h 36 min
